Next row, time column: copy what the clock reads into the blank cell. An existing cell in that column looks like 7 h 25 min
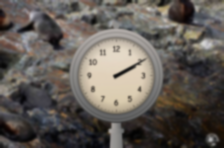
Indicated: 2 h 10 min
